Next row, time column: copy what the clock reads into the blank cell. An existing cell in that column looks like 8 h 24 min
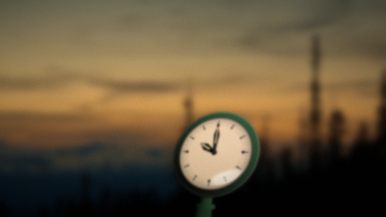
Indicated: 10 h 00 min
